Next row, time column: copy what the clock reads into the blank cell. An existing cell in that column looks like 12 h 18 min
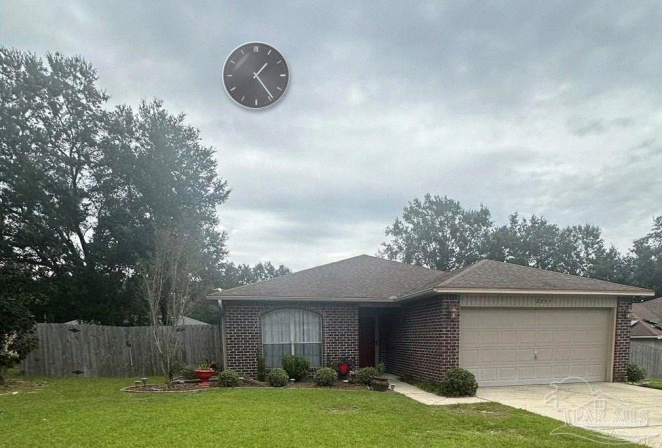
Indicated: 1 h 24 min
